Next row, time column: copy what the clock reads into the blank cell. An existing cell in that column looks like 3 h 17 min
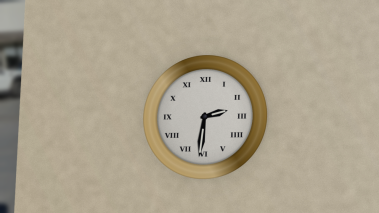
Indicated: 2 h 31 min
